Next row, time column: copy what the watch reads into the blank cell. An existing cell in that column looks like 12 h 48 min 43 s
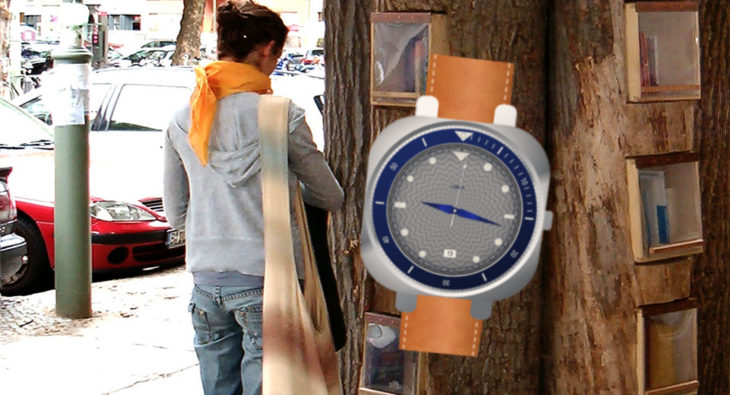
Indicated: 9 h 17 min 01 s
